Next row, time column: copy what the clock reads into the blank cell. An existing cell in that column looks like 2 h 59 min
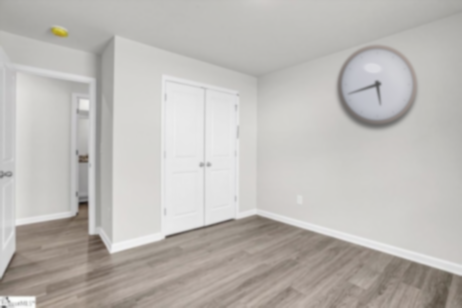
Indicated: 5 h 42 min
